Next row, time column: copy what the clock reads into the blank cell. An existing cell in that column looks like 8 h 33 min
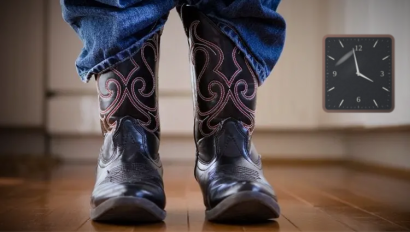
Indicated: 3 h 58 min
